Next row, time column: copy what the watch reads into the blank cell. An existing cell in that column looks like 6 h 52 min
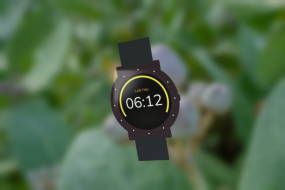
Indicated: 6 h 12 min
